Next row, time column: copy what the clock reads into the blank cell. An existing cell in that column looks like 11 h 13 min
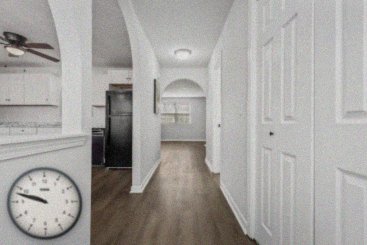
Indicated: 9 h 48 min
